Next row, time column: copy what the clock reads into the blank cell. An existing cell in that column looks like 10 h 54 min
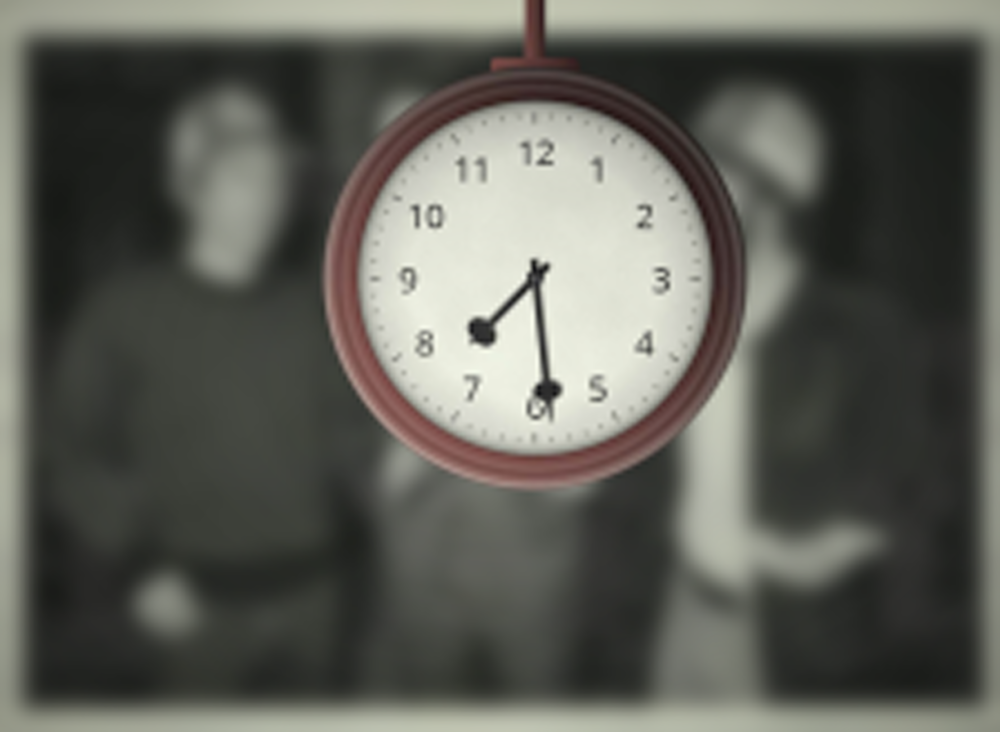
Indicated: 7 h 29 min
